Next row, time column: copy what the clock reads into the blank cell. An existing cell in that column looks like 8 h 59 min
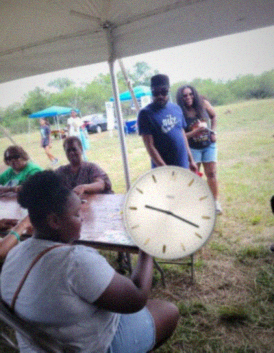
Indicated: 9 h 18 min
